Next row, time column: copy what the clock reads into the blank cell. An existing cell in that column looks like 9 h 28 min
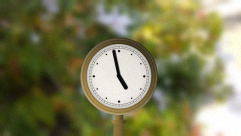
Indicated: 4 h 58 min
